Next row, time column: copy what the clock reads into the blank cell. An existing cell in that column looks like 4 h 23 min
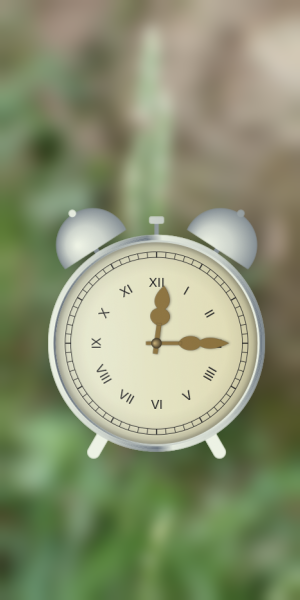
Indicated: 12 h 15 min
